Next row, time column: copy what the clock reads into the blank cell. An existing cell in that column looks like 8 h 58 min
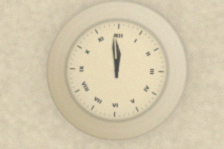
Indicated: 11 h 59 min
